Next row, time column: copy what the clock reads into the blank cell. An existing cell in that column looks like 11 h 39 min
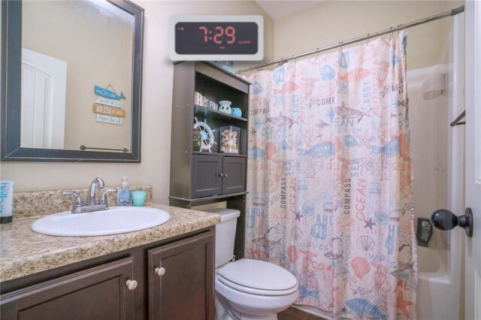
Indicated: 7 h 29 min
